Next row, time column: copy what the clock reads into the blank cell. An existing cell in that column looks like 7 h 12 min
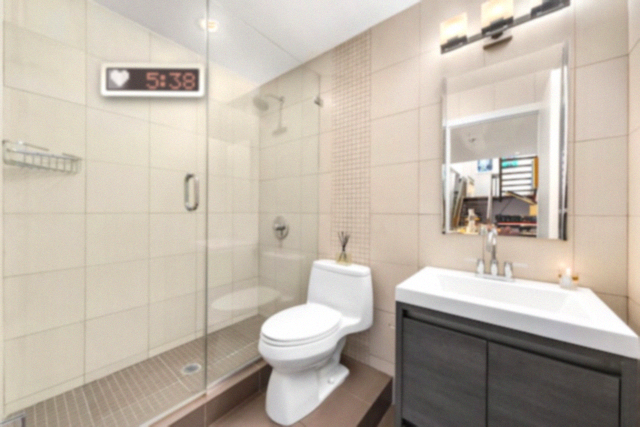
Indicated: 5 h 38 min
